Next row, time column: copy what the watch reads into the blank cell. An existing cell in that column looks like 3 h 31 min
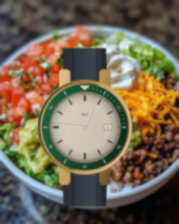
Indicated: 12 h 46 min
